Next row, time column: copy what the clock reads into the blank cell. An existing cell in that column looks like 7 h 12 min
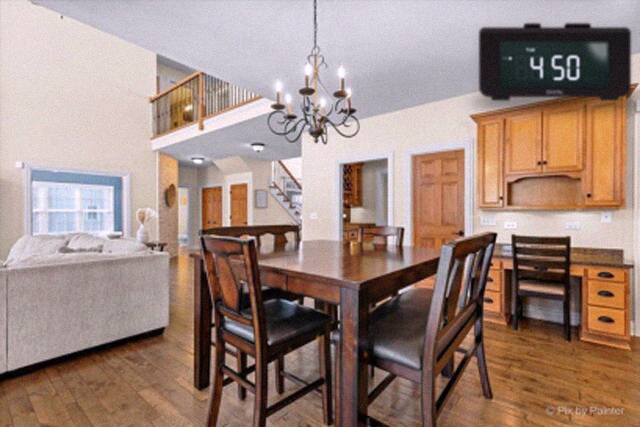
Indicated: 4 h 50 min
